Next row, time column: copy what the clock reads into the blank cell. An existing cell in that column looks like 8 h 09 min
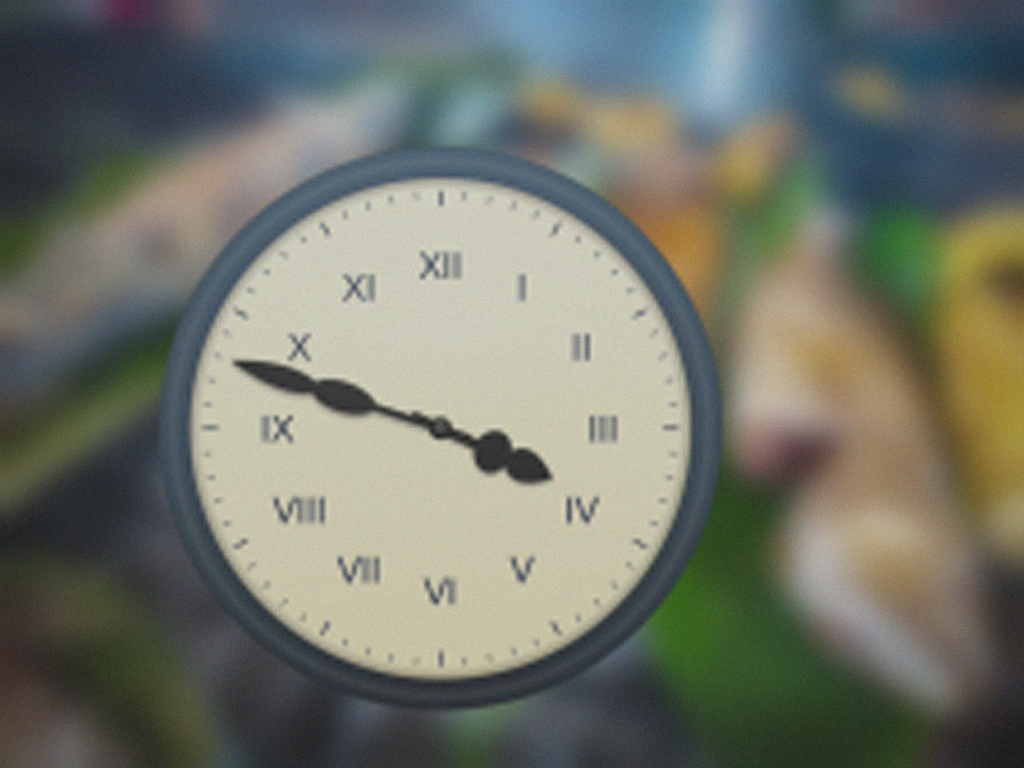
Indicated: 3 h 48 min
